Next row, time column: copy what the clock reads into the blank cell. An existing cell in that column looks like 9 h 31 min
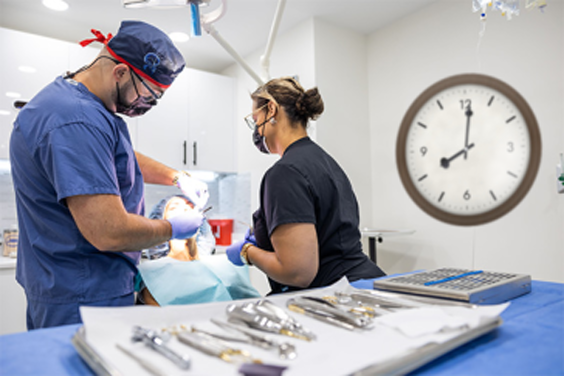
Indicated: 8 h 01 min
